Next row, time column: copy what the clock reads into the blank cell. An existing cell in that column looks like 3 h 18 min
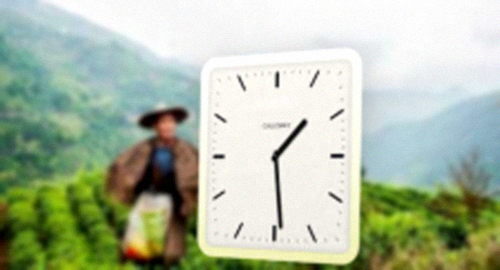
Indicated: 1 h 29 min
